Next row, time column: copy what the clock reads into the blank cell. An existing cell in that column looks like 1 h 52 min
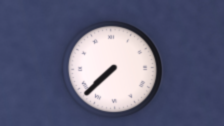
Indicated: 7 h 38 min
